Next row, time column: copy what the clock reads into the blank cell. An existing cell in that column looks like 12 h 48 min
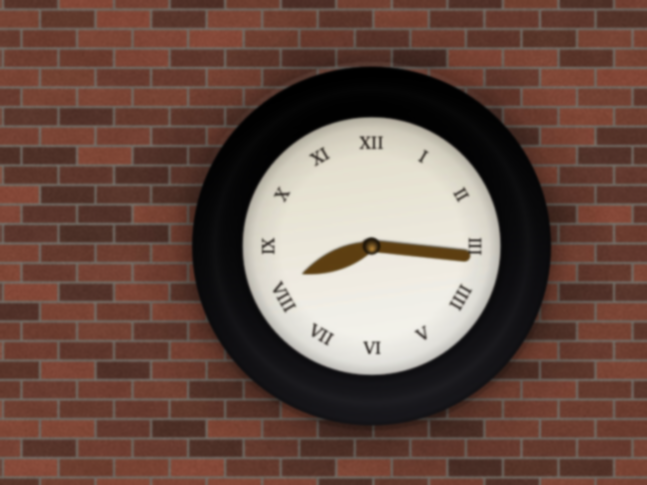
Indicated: 8 h 16 min
